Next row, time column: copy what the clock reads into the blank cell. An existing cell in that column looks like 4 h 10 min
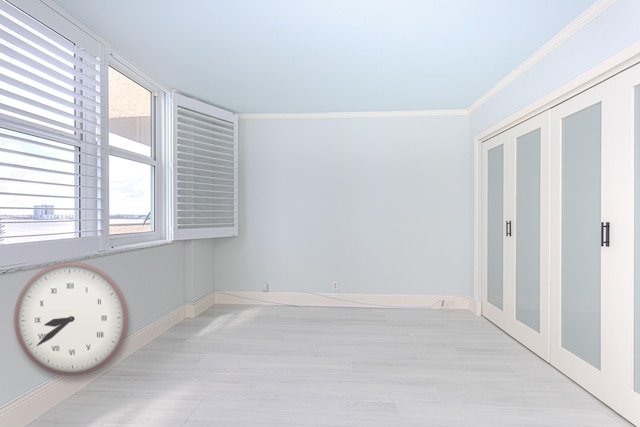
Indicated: 8 h 39 min
